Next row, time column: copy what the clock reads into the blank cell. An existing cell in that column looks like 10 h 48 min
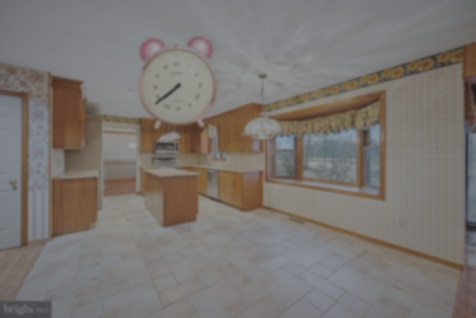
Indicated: 7 h 39 min
